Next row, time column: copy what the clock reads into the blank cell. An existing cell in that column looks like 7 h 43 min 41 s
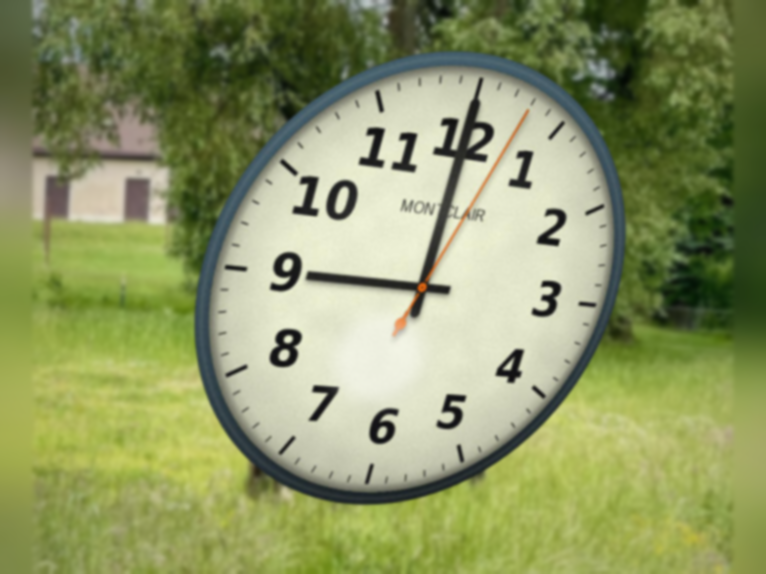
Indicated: 9 h 00 min 03 s
